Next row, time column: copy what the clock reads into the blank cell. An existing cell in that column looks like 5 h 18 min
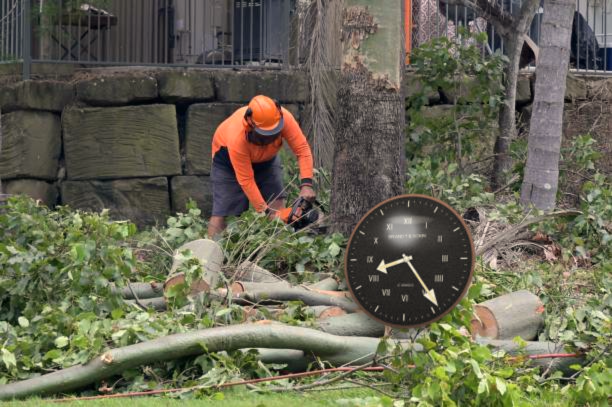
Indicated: 8 h 24 min
